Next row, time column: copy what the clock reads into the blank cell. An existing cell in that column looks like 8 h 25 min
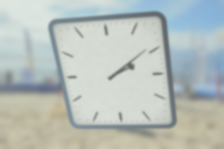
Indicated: 2 h 09 min
